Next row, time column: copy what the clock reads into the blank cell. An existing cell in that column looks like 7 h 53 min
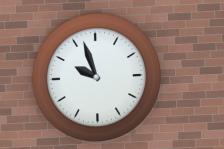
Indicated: 9 h 57 min
